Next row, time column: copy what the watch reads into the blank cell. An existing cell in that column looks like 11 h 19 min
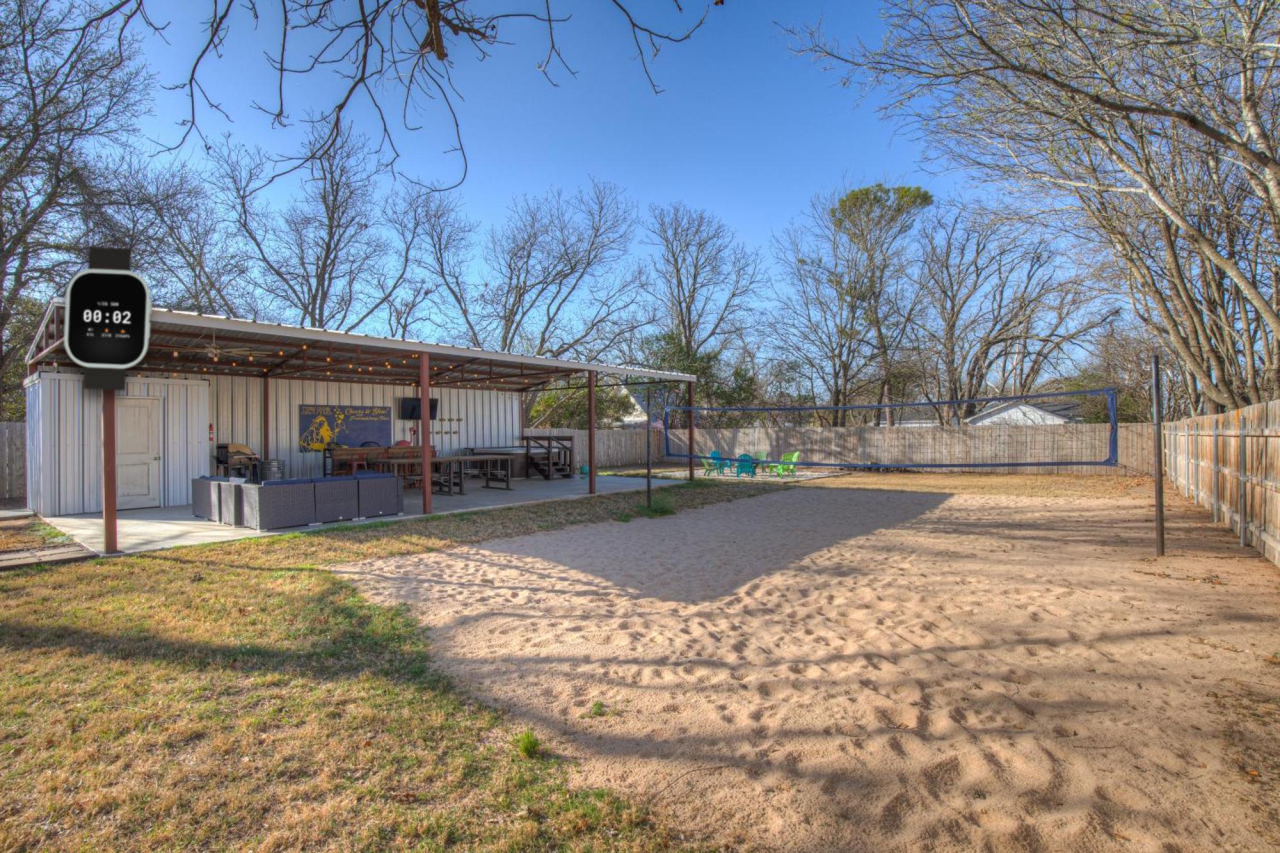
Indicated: 0 h 02 min
